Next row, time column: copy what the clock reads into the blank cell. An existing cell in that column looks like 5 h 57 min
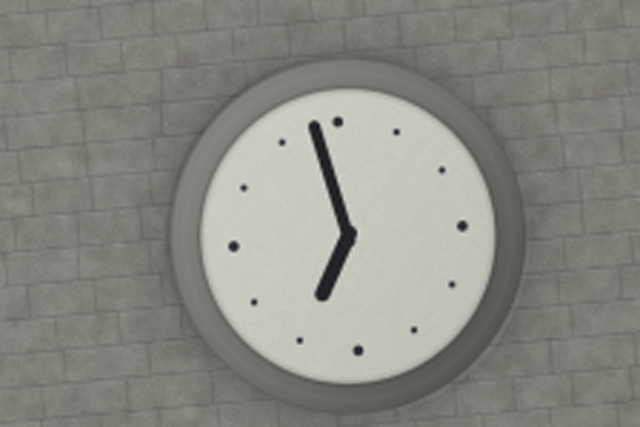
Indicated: 6 h 58 min
